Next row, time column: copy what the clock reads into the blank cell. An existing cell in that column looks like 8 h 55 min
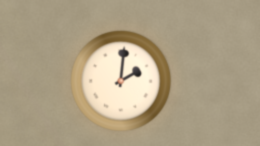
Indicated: 2 h 01 min
